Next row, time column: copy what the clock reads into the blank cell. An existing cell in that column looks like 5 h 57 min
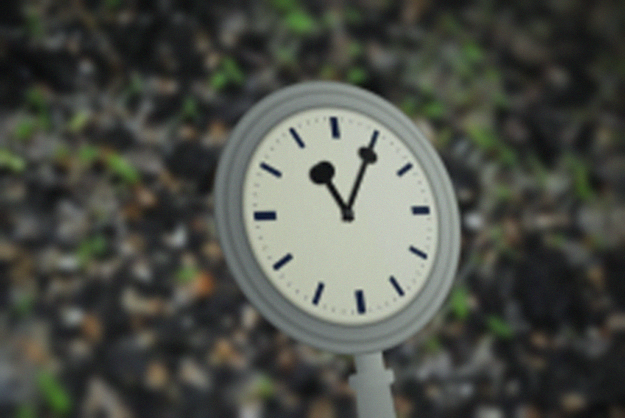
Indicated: 11 h 05 min
